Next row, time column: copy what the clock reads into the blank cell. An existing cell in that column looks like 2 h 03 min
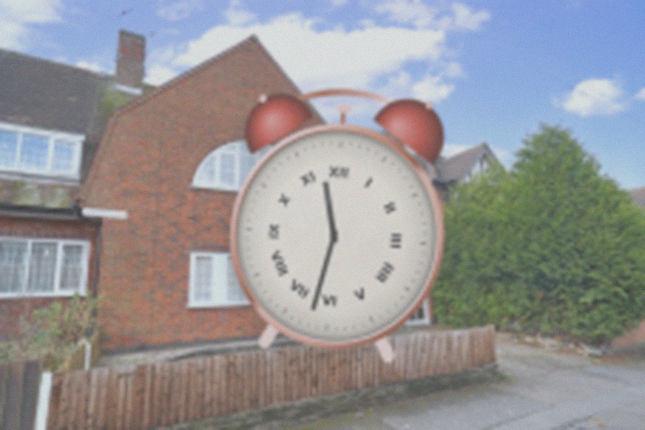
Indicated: 11 h 32 min
